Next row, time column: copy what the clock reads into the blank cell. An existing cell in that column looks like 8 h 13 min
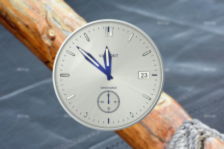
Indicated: 11 h 52 min
